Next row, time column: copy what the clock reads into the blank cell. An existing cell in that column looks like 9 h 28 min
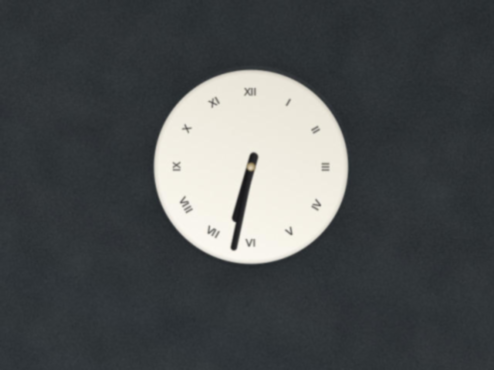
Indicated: 6 h 32 min
